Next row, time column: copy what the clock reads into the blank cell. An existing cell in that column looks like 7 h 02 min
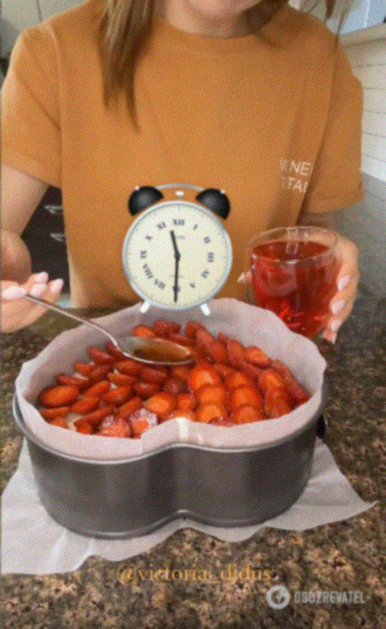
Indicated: 11 h 30 min
